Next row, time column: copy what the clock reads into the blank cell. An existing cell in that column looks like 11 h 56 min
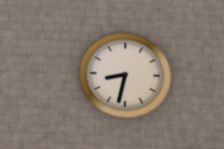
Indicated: 8 h 32 min
